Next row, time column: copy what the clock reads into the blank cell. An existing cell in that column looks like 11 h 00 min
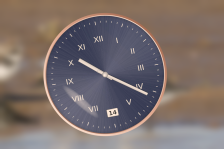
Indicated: 10 h 21 min
